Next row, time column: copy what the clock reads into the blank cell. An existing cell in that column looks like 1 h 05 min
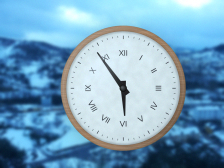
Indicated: 5 h 54 min
